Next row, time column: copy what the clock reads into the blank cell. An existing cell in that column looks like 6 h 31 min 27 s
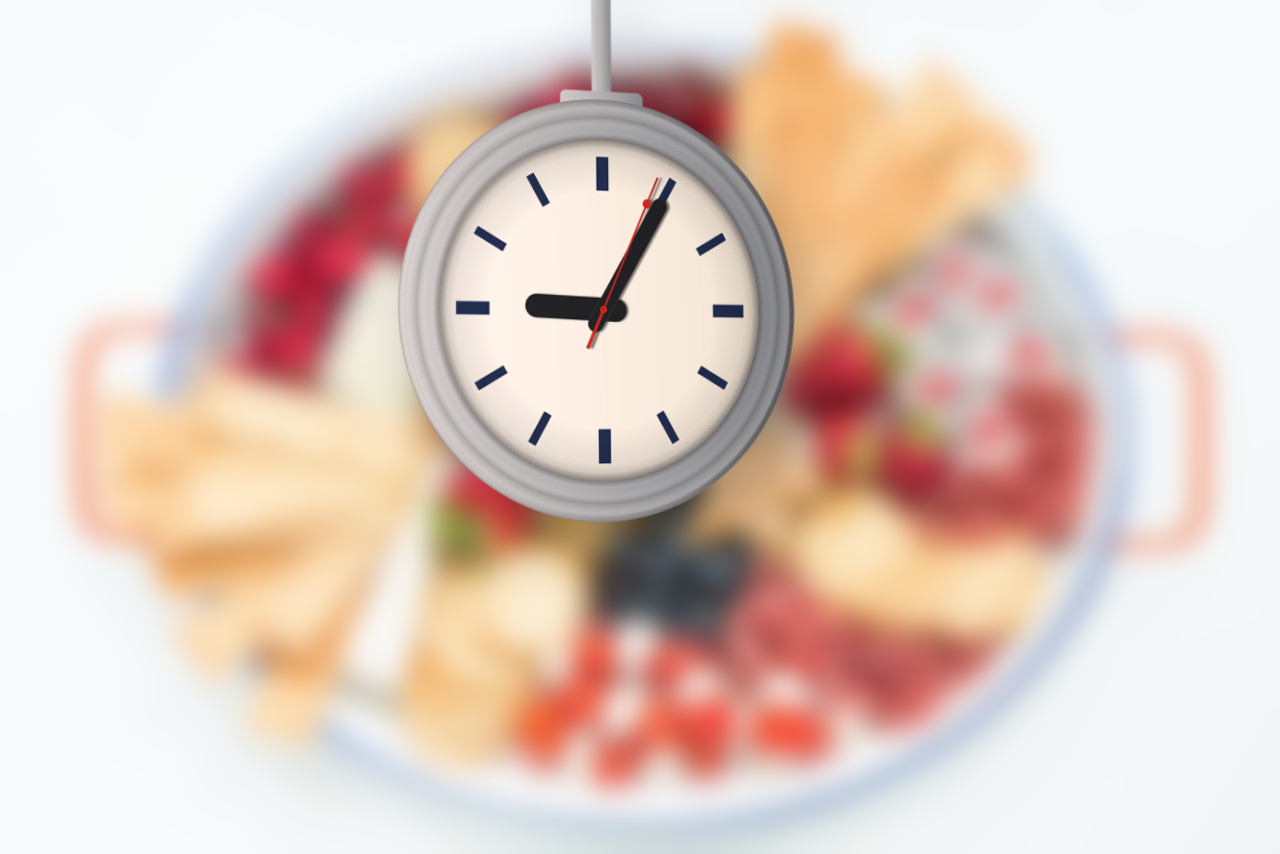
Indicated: 9 h 05 min 04 s
